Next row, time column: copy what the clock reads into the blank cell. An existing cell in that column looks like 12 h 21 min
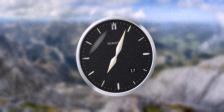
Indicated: 7 h 04 min
